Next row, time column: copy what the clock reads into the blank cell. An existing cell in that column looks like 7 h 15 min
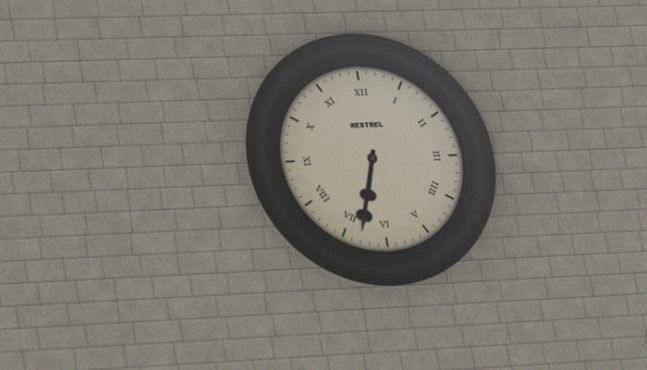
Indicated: 6 h 33 min
